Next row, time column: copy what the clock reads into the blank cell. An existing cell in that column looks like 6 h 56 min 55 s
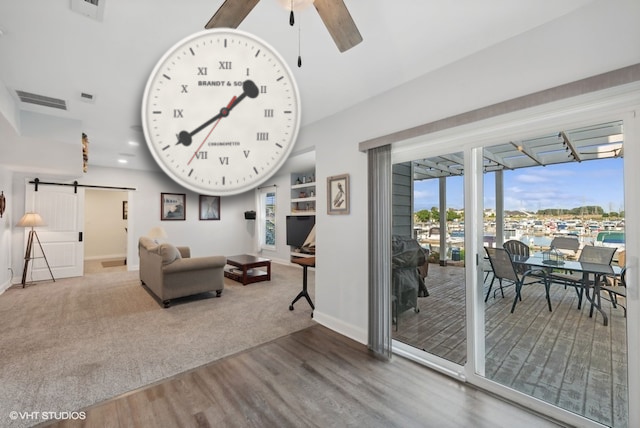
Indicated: 1 h 39 min 36 s
